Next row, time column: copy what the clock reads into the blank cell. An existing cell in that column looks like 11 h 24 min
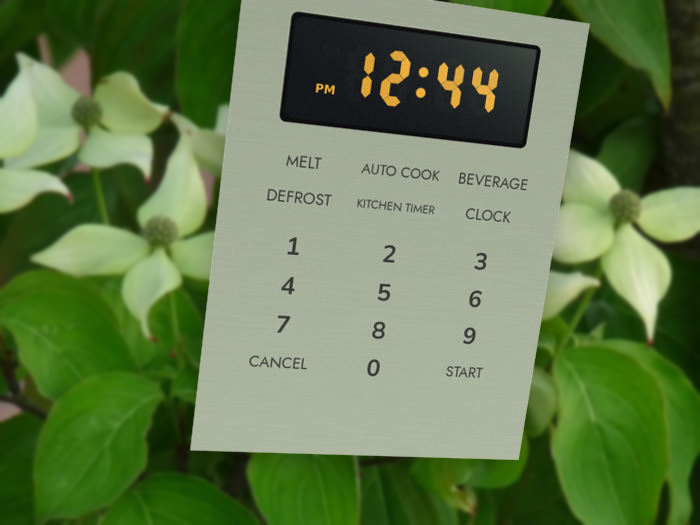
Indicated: 12 h 44 min
